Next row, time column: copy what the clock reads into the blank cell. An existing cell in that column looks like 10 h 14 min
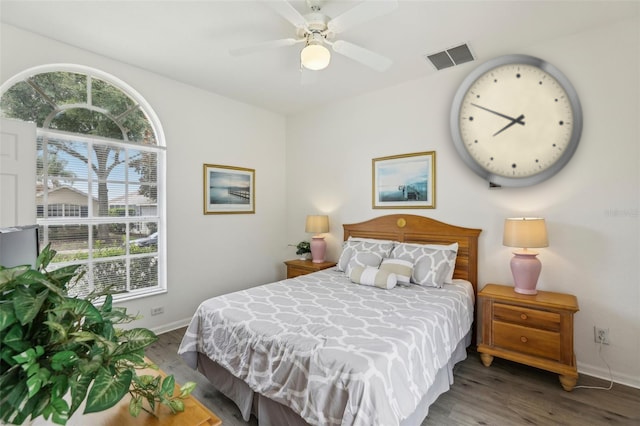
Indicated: 7 h 48 min
